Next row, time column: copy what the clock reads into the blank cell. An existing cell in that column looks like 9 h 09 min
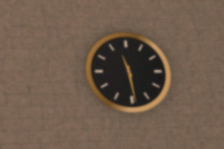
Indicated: 11 h 29 min
